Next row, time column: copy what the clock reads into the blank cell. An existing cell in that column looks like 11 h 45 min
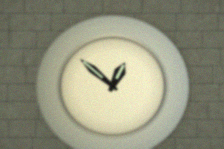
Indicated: 12 h 52 min
